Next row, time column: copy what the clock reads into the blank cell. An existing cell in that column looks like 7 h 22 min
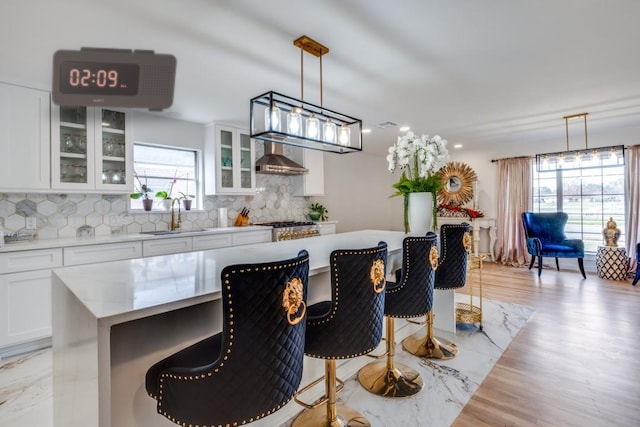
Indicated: 2 h 09 min
